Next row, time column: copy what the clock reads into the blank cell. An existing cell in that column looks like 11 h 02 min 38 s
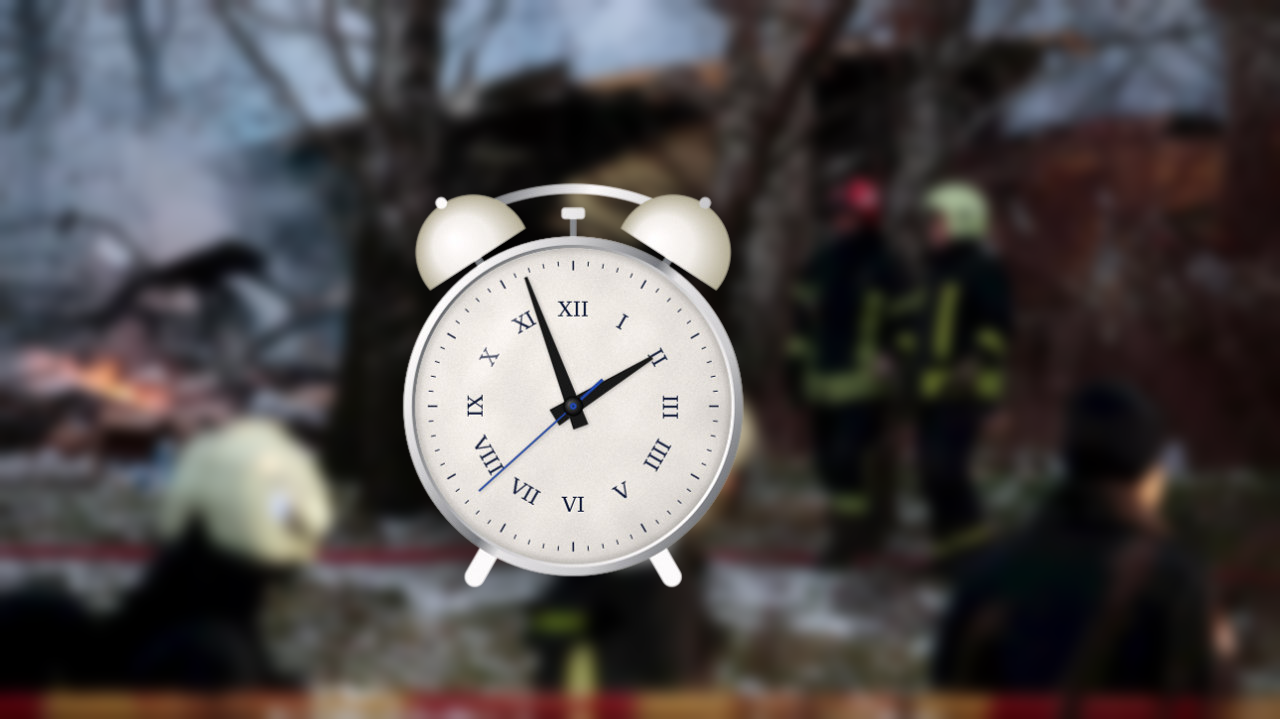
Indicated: 1 h 56 min 38 s
